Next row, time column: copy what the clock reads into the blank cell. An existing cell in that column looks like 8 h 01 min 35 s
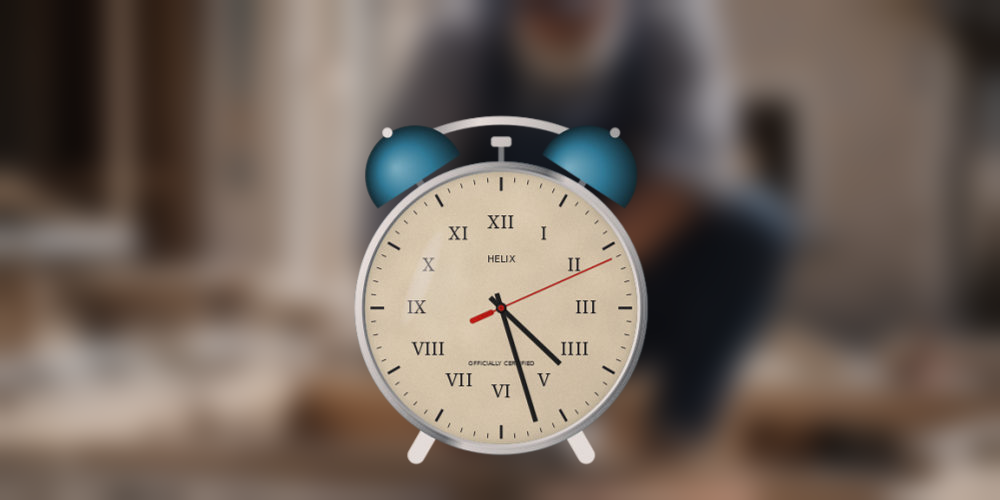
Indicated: 4 h 27 min 11 s
